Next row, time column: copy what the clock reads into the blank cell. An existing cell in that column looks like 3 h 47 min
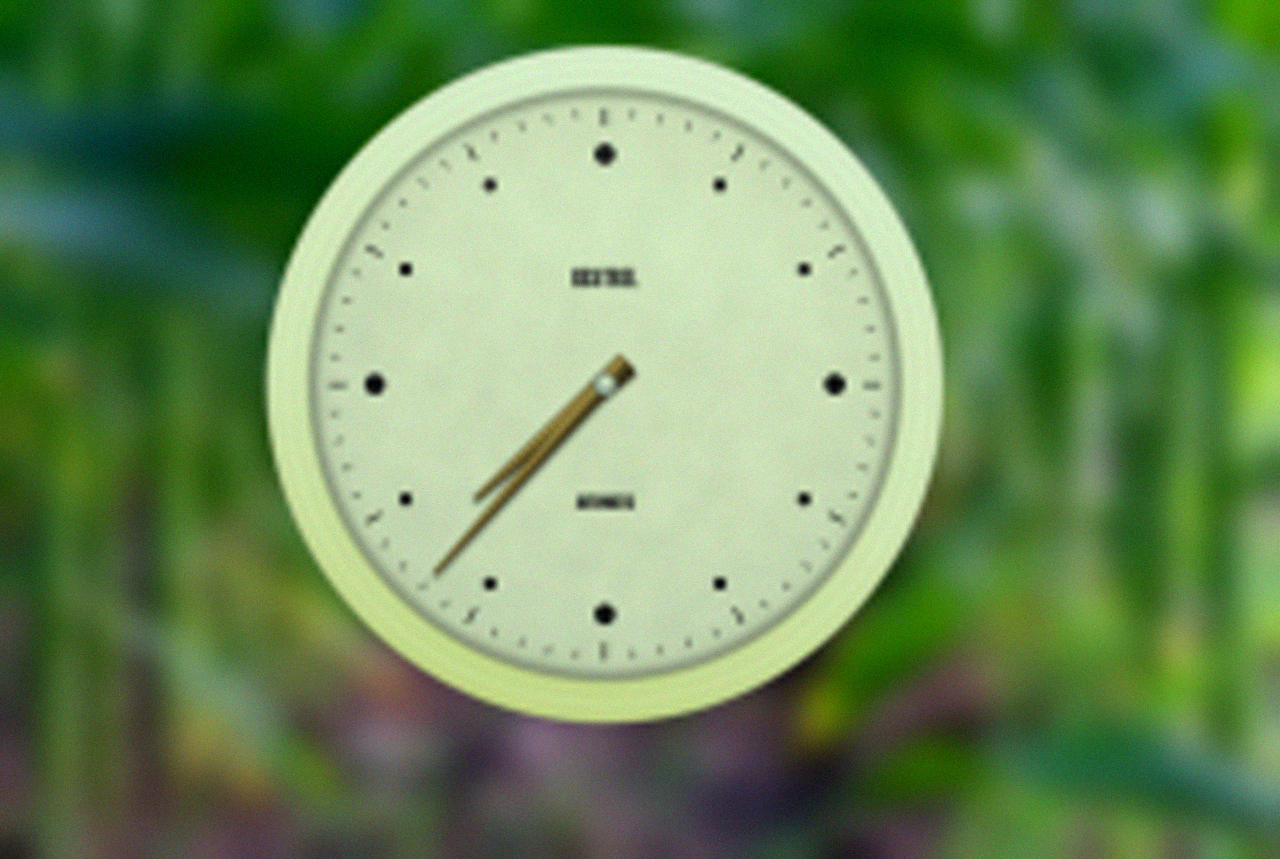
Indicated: 7 h 37 min
